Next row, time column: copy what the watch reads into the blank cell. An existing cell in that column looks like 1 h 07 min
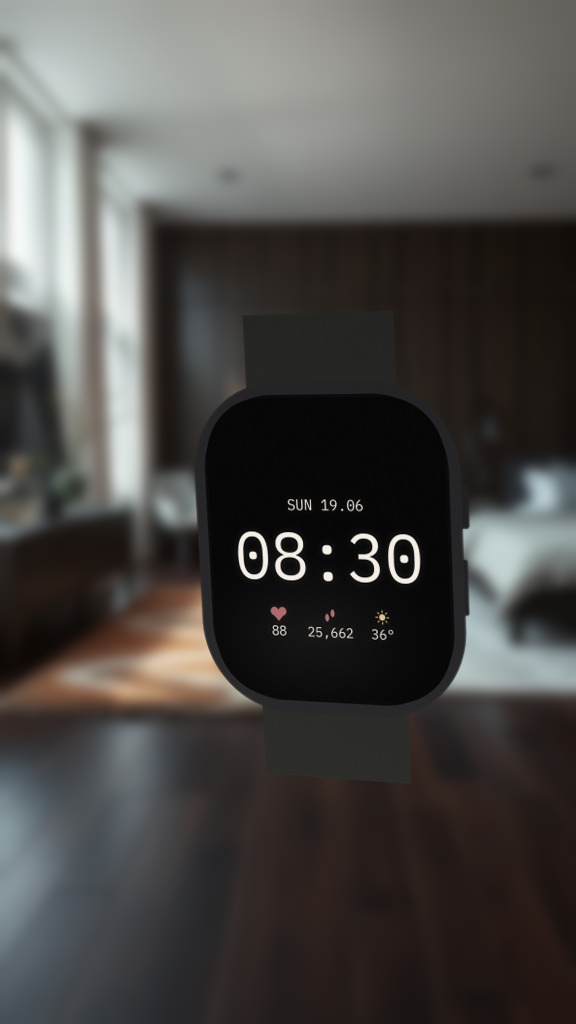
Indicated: 8 h 30 min
